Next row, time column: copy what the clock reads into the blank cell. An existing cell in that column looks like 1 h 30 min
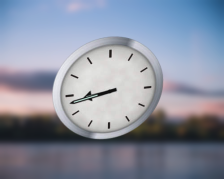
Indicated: 8 h 43 min
